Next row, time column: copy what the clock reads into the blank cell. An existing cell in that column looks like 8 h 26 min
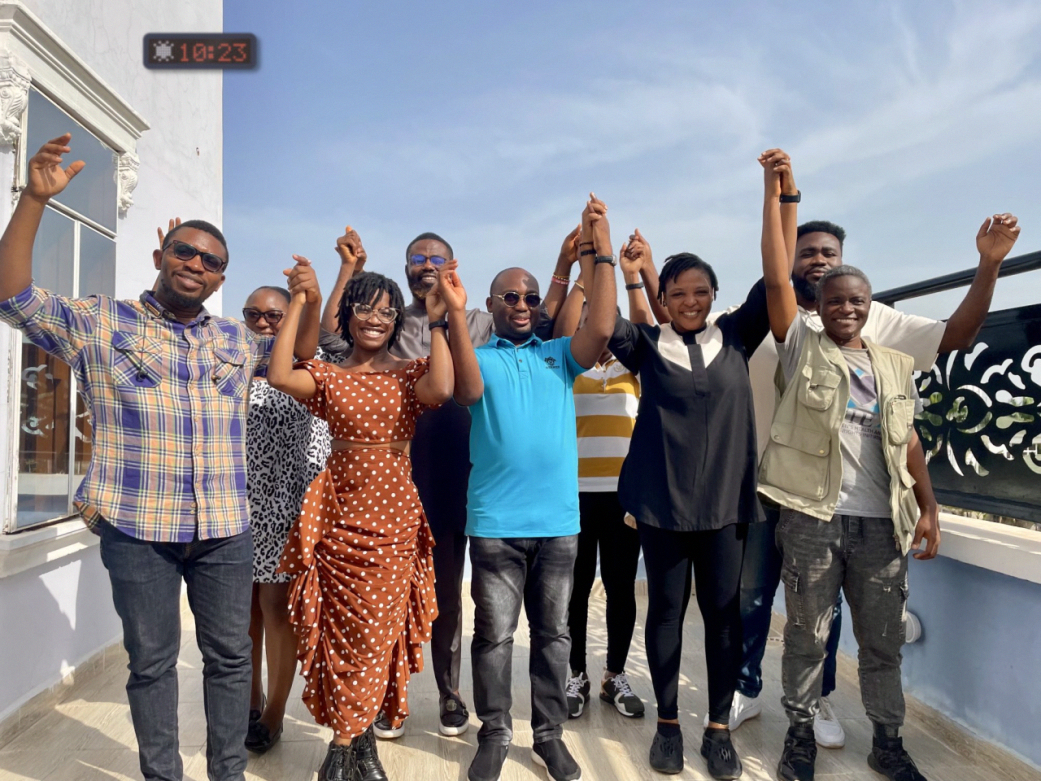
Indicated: 10 h 23 min
